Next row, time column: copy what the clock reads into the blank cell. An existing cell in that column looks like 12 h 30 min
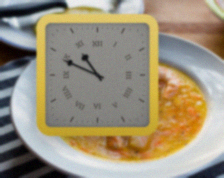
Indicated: 10 h 49 min
